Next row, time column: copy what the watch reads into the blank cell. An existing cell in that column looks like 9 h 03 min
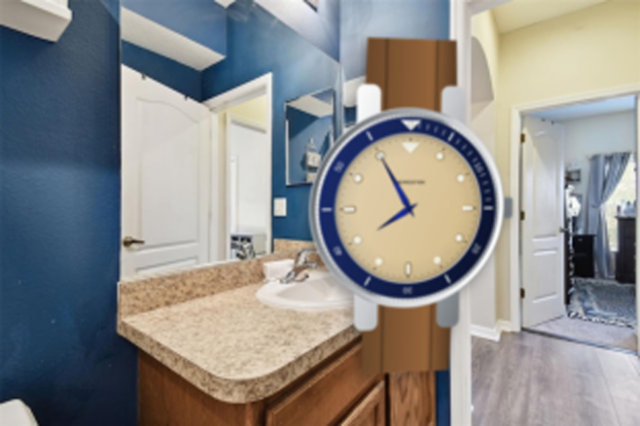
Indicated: 7 h 55 min
